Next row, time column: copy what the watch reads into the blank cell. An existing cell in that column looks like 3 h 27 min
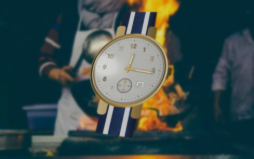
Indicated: 12 h 16 min
